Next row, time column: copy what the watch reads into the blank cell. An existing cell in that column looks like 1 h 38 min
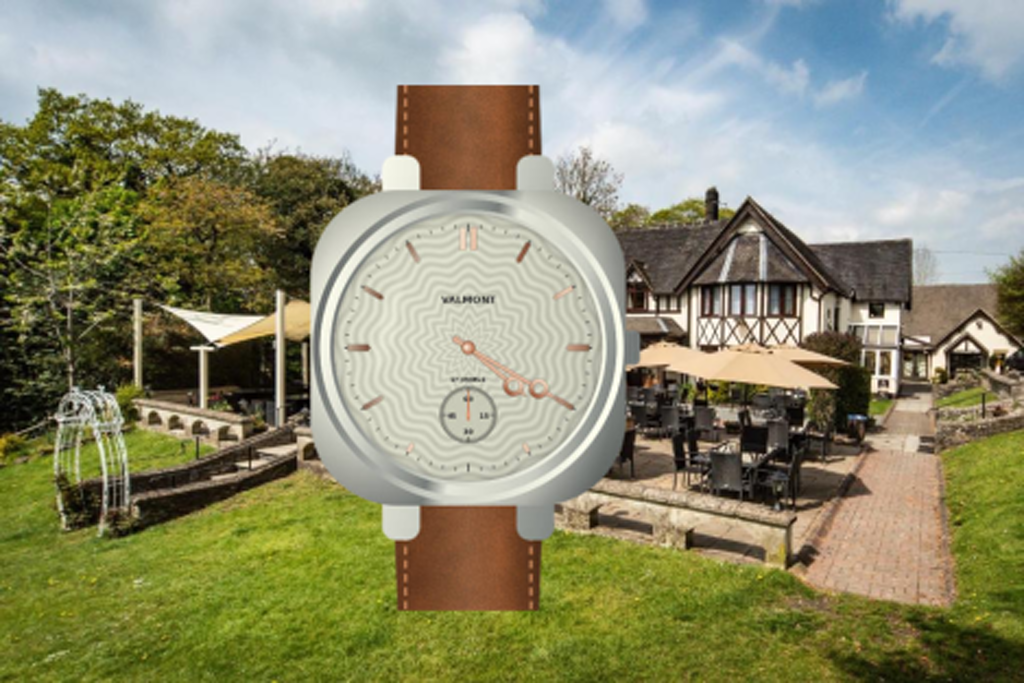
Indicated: 4 h 20 min
